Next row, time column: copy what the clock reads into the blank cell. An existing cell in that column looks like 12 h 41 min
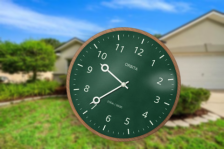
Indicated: 9 h 36 min
